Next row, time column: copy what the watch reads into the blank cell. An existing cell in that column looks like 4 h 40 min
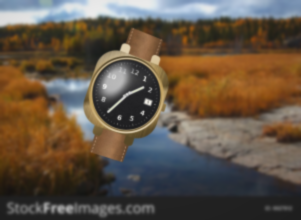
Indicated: 1 h 35 min
